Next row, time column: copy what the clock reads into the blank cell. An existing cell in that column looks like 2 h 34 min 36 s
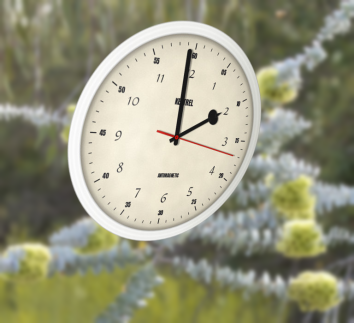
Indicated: 1 h 59 min 17 s
